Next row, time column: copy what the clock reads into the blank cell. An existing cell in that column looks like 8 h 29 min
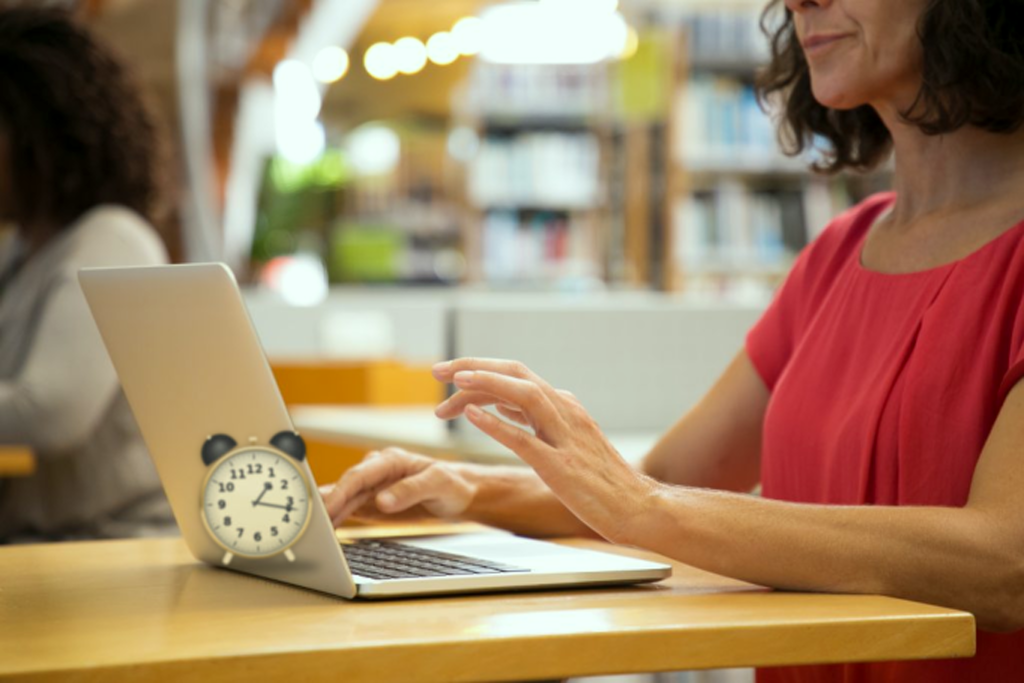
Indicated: 1 h 17 min
